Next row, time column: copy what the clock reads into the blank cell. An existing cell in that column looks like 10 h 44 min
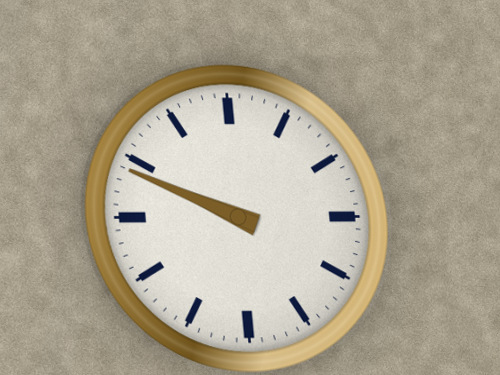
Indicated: 9 h 49 min
